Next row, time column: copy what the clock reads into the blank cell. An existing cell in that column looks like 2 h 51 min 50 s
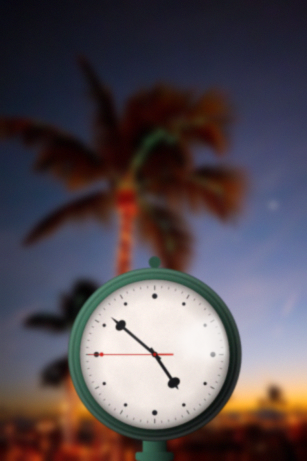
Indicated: 4 h 51 min 45 s
